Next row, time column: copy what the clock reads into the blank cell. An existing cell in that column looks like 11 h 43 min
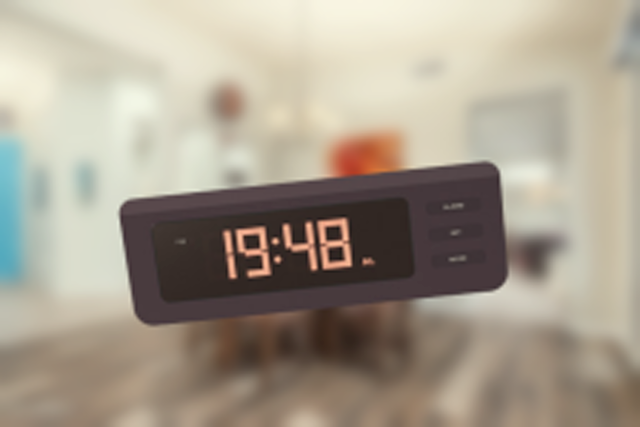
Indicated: 19 h 48 min
